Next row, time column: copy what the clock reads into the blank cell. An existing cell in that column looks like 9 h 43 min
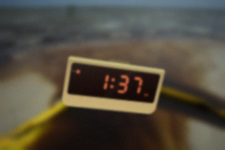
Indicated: 1 h 37 min
